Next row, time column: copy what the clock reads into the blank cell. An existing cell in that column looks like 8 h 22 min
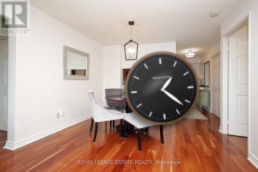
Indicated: 1 h 22 min
